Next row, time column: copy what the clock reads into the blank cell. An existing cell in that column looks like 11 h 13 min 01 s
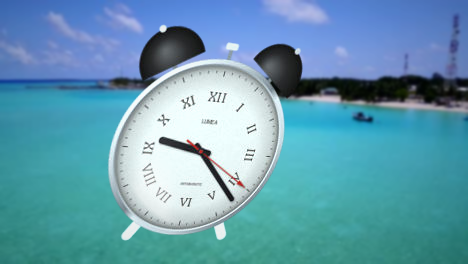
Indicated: 9 h 22 min 20 s
